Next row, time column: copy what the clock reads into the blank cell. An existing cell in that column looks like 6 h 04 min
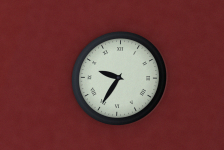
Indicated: 9 h 35 min
